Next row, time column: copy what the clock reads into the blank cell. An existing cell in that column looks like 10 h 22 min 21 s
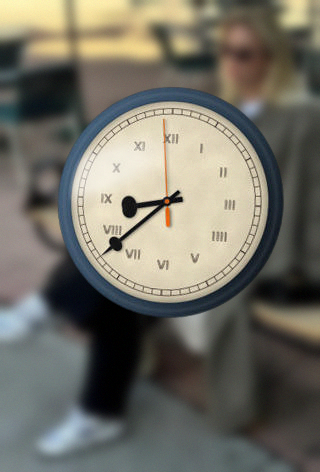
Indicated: 8 h 37 min 59 s
